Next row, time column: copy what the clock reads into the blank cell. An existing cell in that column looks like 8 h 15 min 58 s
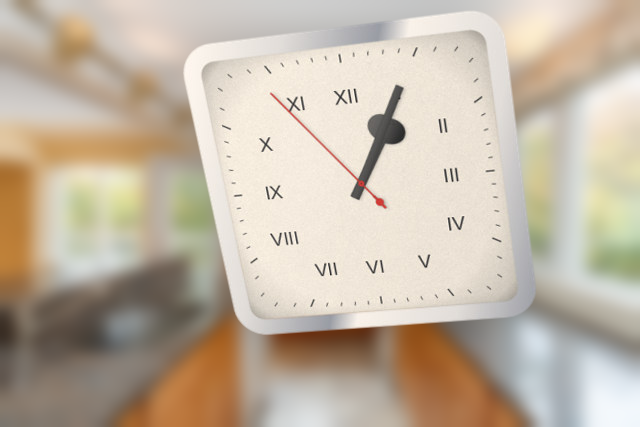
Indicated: 1 h 04 min 54 s
